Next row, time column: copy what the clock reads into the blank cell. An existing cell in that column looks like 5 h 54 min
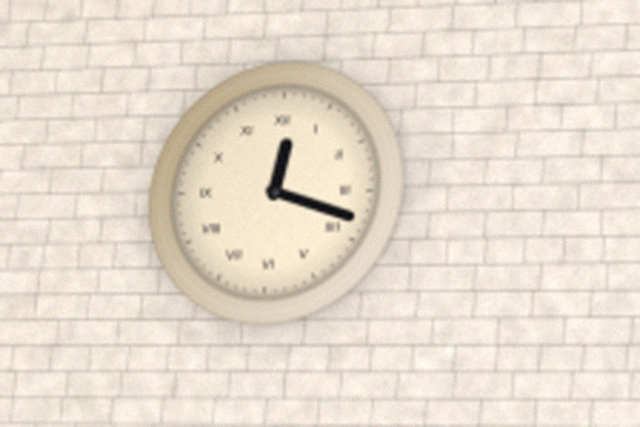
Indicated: 12 h 18 min
